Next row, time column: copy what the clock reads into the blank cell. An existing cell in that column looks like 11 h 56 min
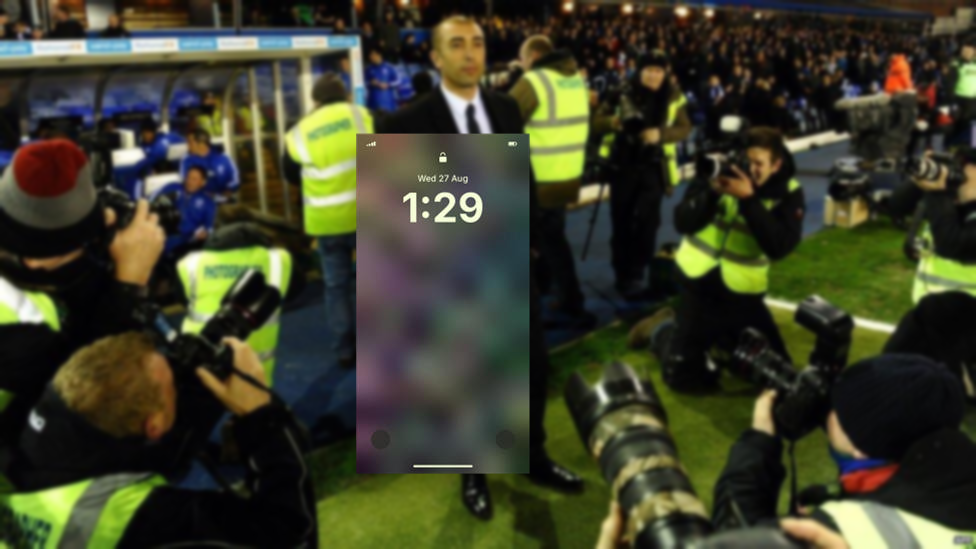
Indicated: 1 h 29 min
